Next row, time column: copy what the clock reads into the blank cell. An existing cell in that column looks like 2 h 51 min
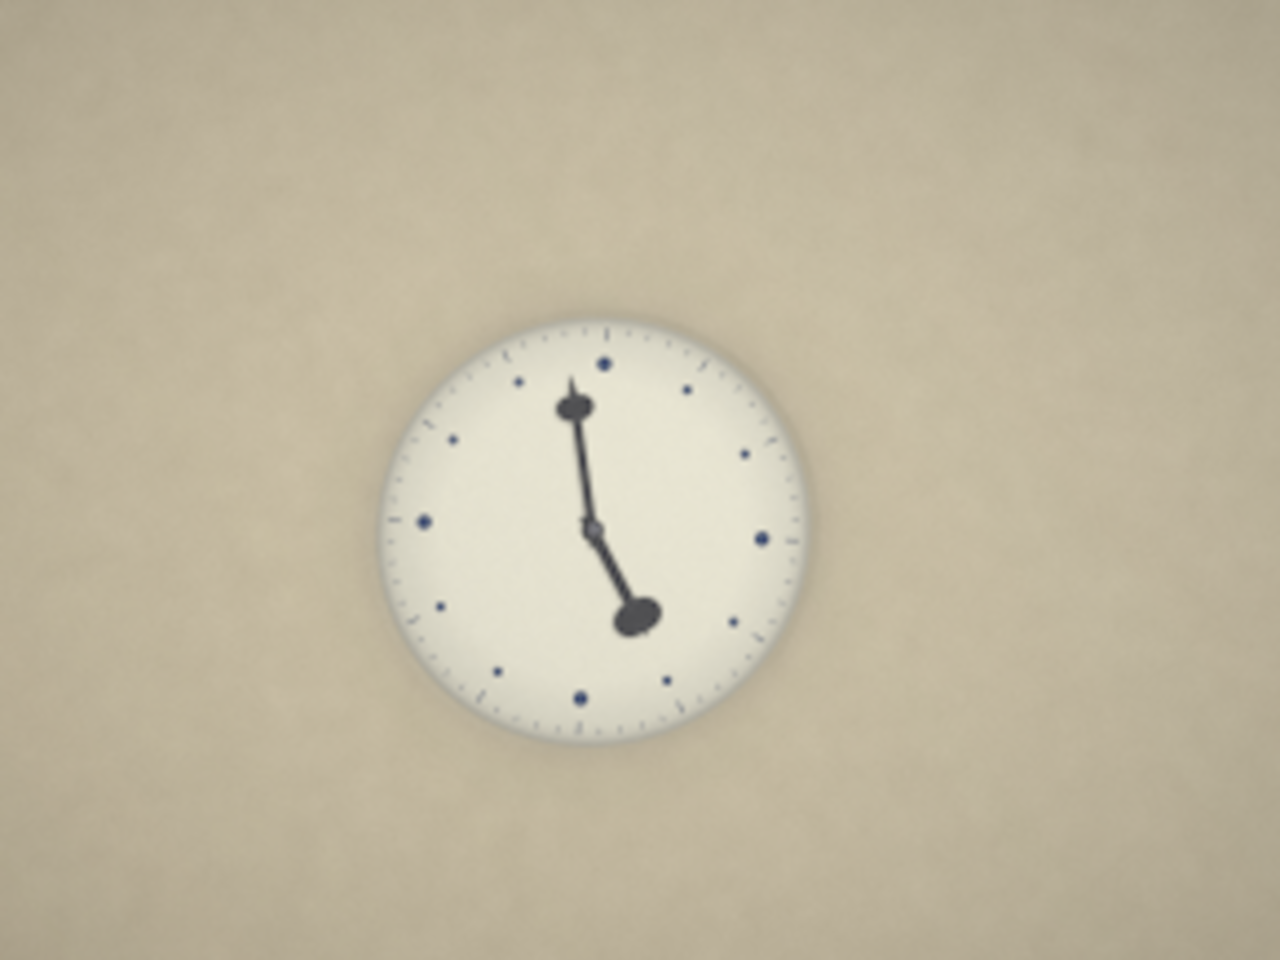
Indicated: 4 h 58 min
